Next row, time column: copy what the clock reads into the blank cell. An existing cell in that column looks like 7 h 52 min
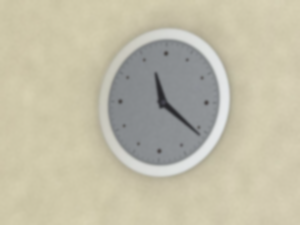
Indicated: 11 h 21 min
